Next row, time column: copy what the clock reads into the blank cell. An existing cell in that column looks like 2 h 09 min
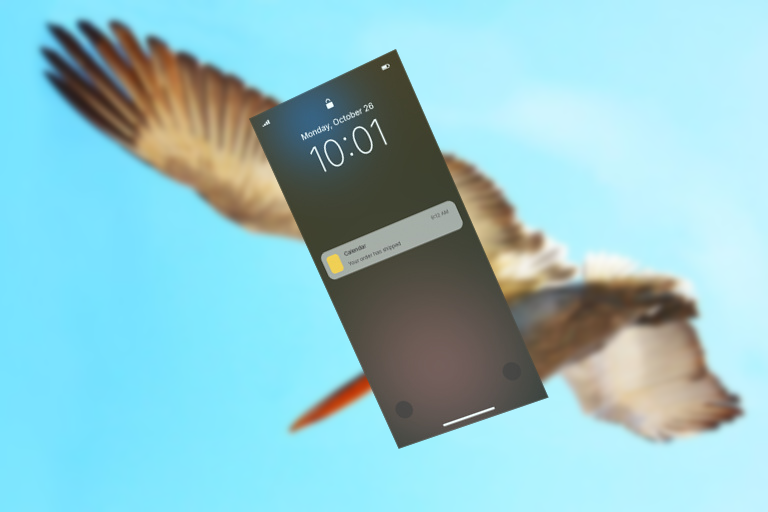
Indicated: 10 h 01 min
